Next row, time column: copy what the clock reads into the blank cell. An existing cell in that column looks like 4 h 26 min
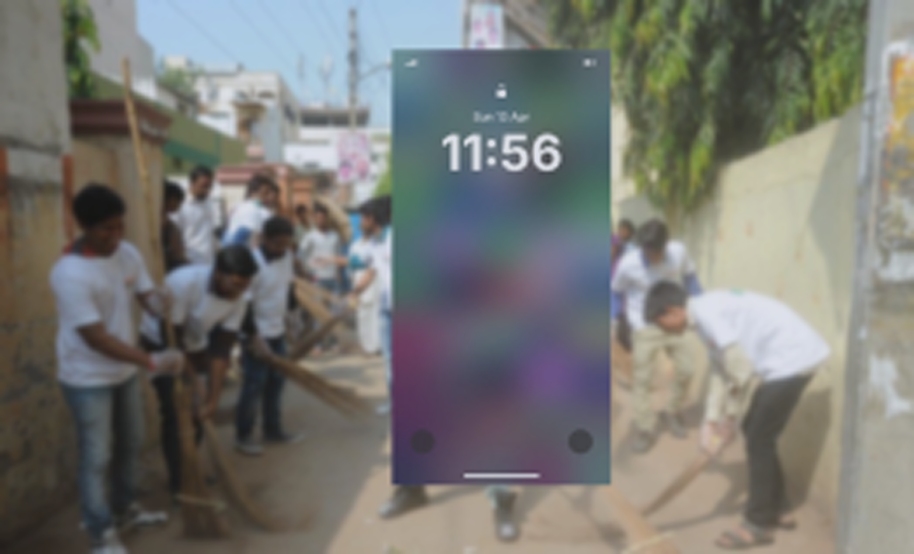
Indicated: 11 h 56 min
